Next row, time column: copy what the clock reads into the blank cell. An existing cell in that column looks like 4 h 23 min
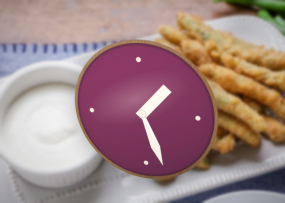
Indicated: 1 h 27 min
